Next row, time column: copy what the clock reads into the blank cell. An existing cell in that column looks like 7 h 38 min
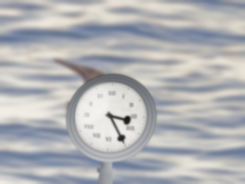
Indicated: 3 h 25 min
